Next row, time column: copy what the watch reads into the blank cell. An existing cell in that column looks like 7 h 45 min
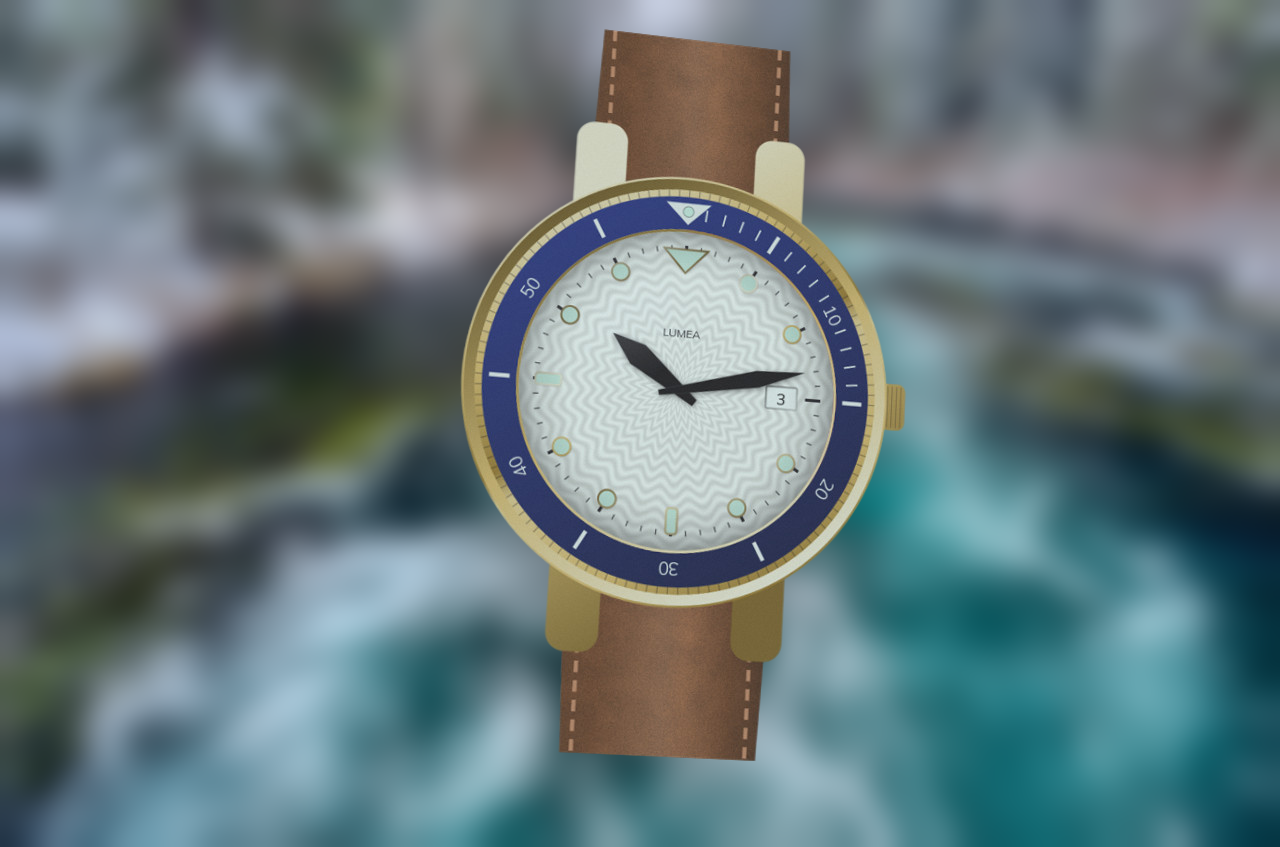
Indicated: 10 h 13 min
